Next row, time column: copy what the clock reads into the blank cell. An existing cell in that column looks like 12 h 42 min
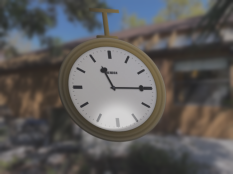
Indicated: 11 h 15 min
